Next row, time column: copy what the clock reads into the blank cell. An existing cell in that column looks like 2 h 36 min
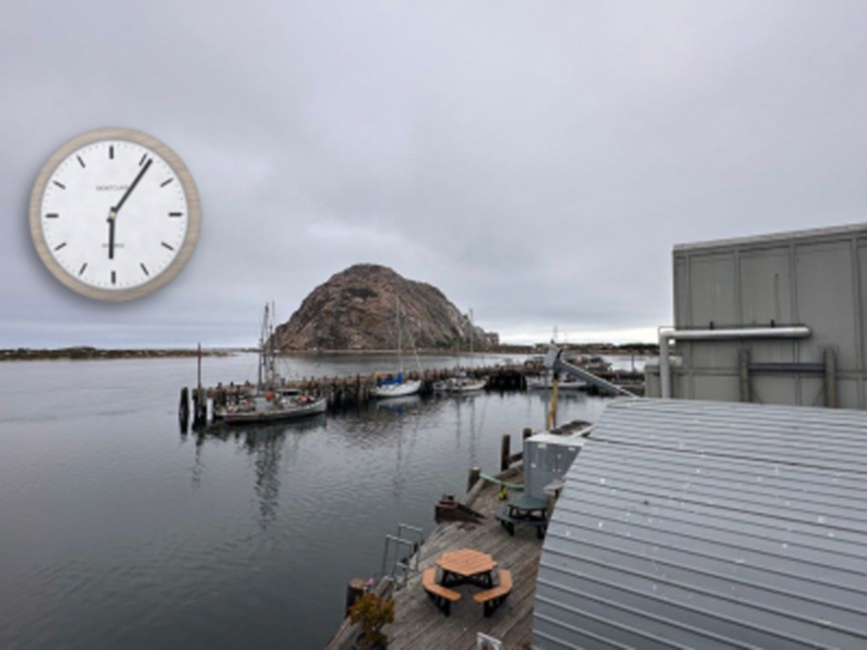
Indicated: 6 h 06 min
